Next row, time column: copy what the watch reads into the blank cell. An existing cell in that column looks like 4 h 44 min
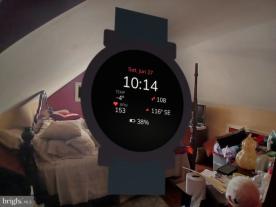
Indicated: 10 h 14 min
